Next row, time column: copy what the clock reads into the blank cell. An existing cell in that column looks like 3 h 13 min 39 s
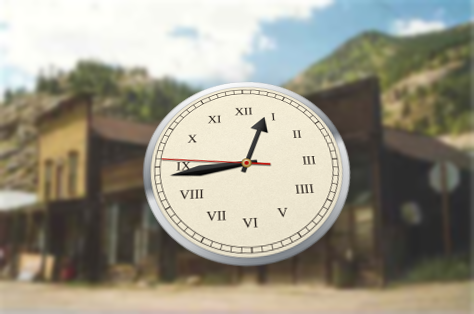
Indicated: 12 h 43 min 46 s
